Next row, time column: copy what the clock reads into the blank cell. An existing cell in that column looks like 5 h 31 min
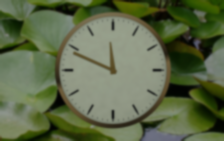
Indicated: 11 h 49 min
